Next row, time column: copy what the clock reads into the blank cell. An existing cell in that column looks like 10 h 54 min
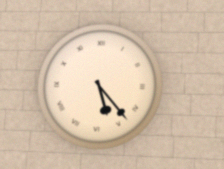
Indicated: 5 h 23 min
